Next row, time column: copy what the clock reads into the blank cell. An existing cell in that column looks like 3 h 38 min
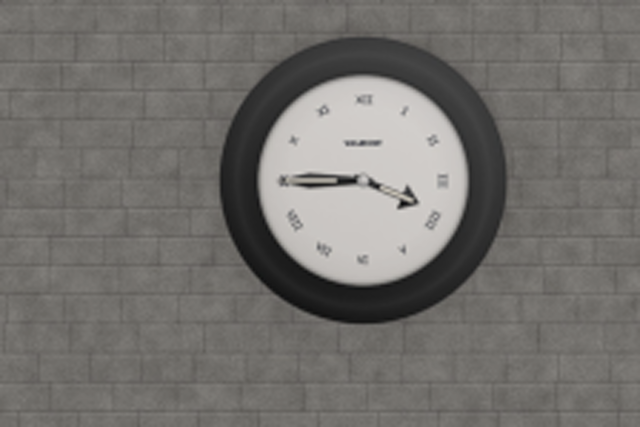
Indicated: 3 h 45 min
